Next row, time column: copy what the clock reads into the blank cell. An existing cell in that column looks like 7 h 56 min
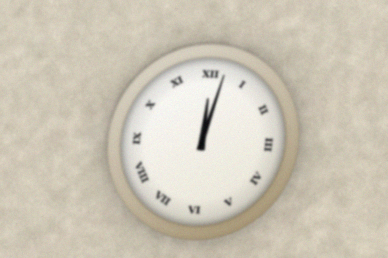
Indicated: 12 h 02 min
